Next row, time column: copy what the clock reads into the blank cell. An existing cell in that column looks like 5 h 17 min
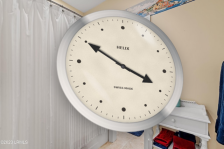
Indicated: 3 h 50 min
